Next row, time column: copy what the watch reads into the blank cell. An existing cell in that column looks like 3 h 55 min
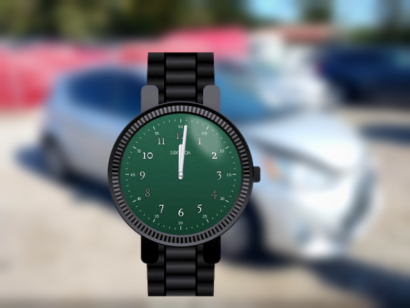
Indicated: 12 h 01 min
